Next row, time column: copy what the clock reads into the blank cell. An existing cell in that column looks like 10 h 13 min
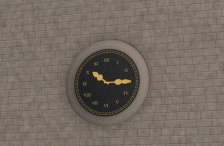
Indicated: 10 h 15 min
